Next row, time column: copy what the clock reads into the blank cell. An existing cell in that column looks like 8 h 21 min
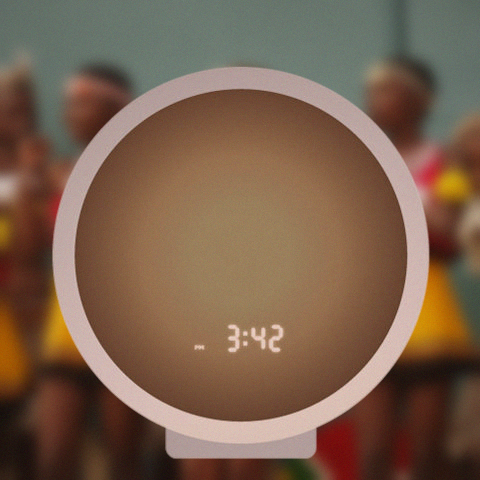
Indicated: 3 h 42 min
